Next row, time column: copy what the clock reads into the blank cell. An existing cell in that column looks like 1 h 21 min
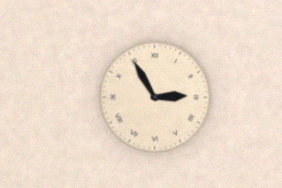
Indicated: 2 h 55 min
